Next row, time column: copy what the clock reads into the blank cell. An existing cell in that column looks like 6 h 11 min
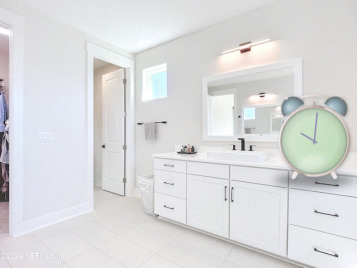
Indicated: 10 h 01 min
